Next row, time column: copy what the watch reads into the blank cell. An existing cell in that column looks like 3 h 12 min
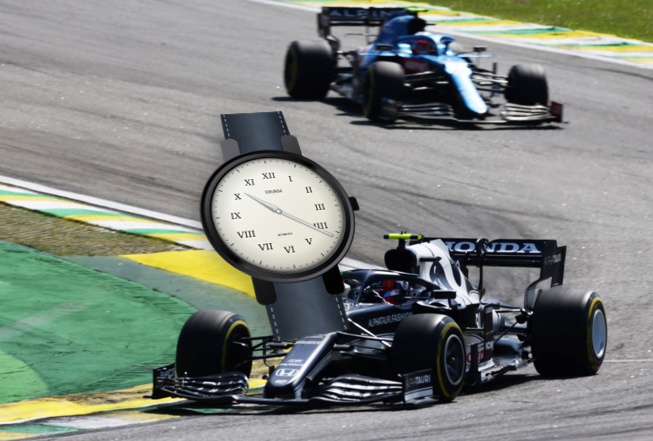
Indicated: 10 h 21 min
